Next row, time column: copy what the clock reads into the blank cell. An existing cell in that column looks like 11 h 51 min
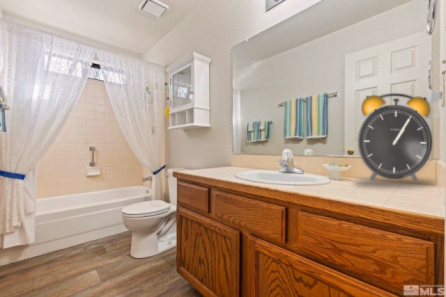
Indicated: 1 h 05 min
